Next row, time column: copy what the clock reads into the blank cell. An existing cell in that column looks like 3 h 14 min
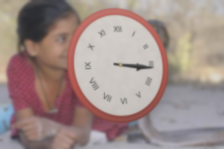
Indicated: 3 h 16 min
